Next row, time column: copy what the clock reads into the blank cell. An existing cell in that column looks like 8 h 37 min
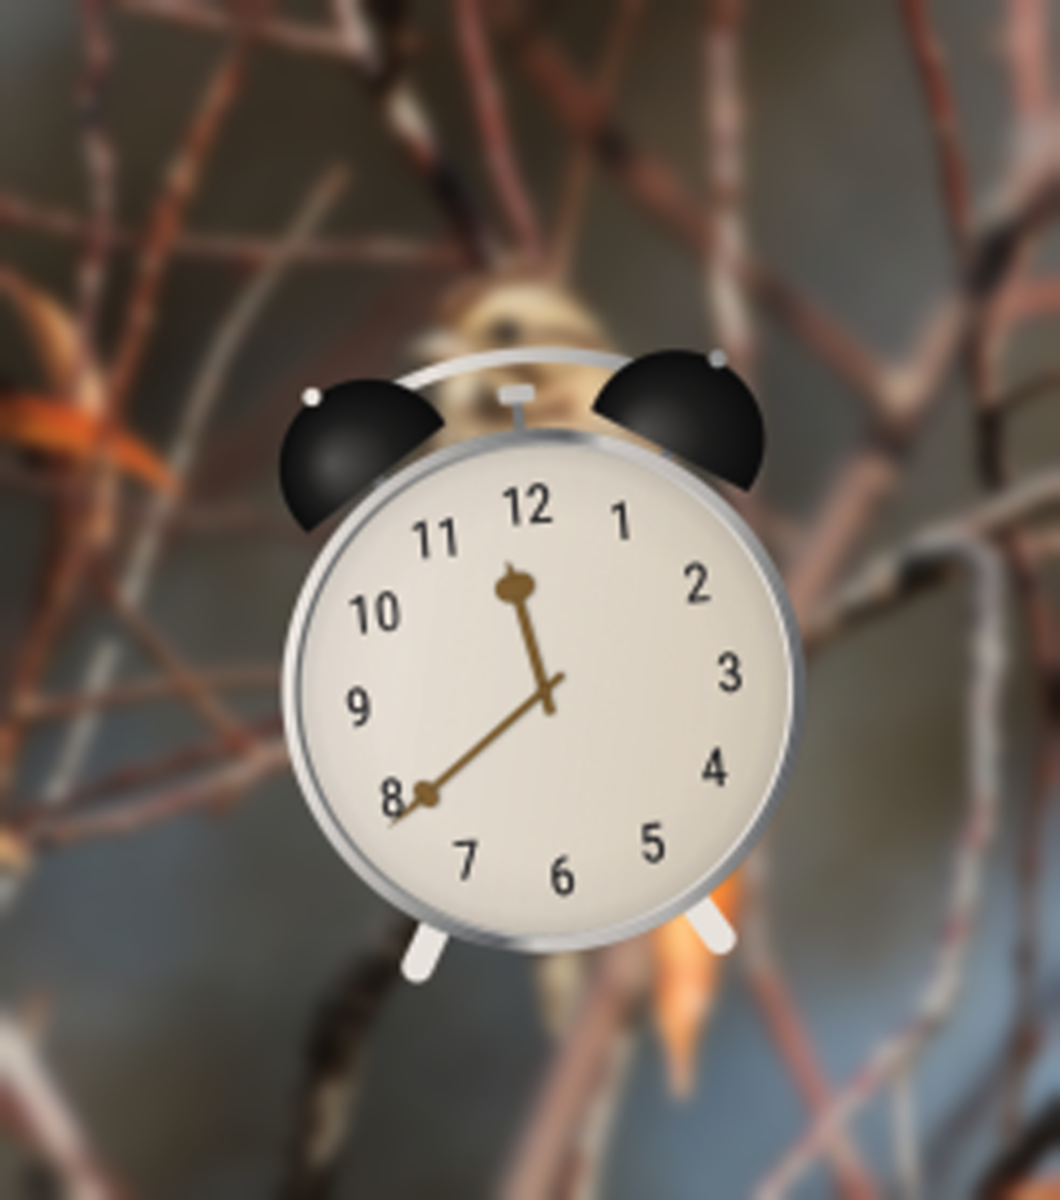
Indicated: 11 h 39 min
